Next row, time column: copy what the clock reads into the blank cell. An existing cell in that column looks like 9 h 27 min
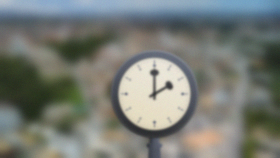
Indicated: 2 h 00 min
